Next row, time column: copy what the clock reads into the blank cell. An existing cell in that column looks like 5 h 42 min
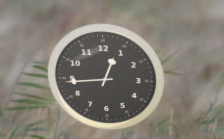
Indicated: 12 h 44 min
